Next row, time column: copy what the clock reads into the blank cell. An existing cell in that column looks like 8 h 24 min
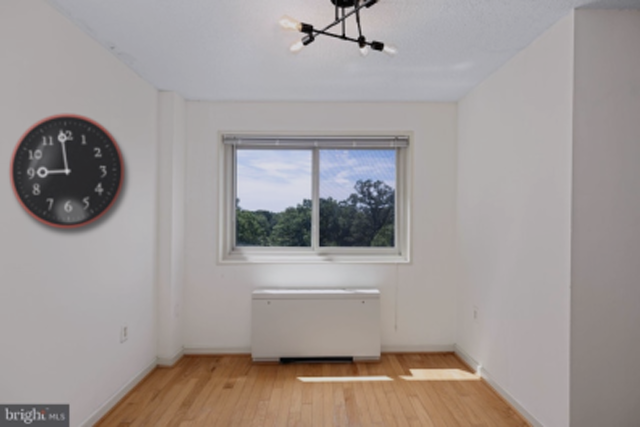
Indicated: 8 h 59 min
